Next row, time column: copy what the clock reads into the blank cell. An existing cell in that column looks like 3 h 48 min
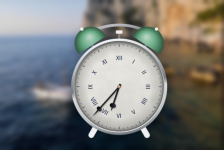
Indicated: 6 h 37 min
